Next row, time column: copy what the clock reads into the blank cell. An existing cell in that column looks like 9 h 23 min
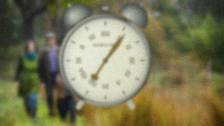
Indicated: 7 h 06 min
